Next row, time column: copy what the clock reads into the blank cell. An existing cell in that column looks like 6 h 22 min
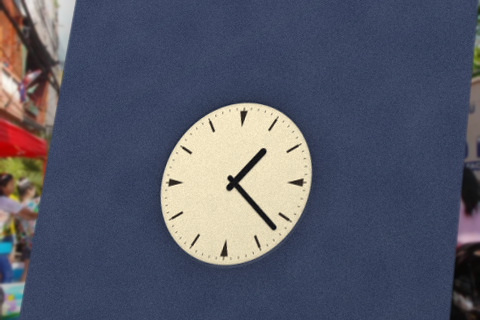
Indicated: 1 h 22 min
